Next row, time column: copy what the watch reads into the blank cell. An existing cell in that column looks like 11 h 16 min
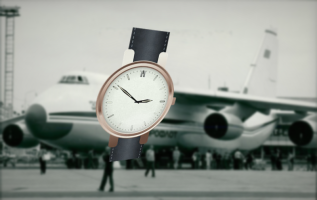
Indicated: 2 h 51 min
